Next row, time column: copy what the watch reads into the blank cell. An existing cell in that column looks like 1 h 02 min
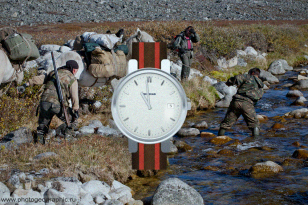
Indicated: 10 h 59 min
